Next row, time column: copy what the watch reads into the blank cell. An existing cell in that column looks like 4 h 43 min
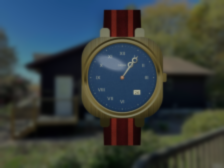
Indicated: 1 h 06 min
